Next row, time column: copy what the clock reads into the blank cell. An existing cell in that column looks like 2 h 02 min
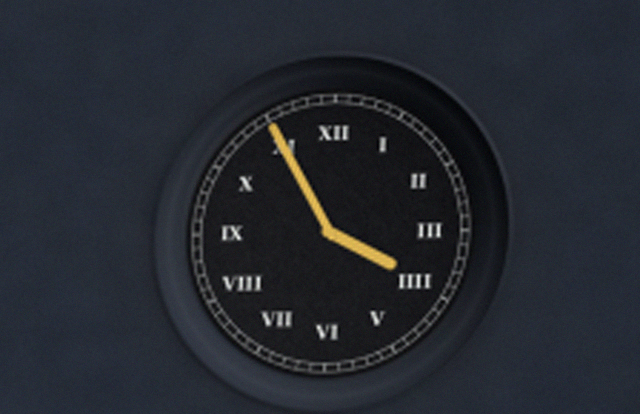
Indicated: 3 h 55 min
